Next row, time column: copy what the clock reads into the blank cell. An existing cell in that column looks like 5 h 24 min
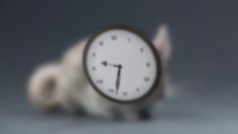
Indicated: 9 h 33 min
